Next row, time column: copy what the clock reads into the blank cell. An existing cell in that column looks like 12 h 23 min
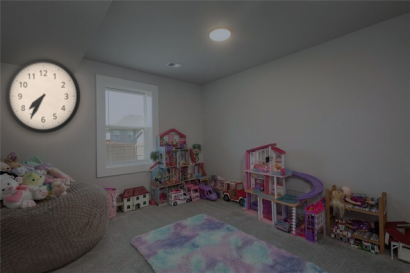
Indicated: 7 h 35 min
